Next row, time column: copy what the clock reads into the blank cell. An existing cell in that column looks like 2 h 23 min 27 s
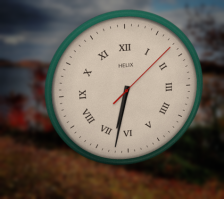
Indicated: 6 h 32 min 08 s
